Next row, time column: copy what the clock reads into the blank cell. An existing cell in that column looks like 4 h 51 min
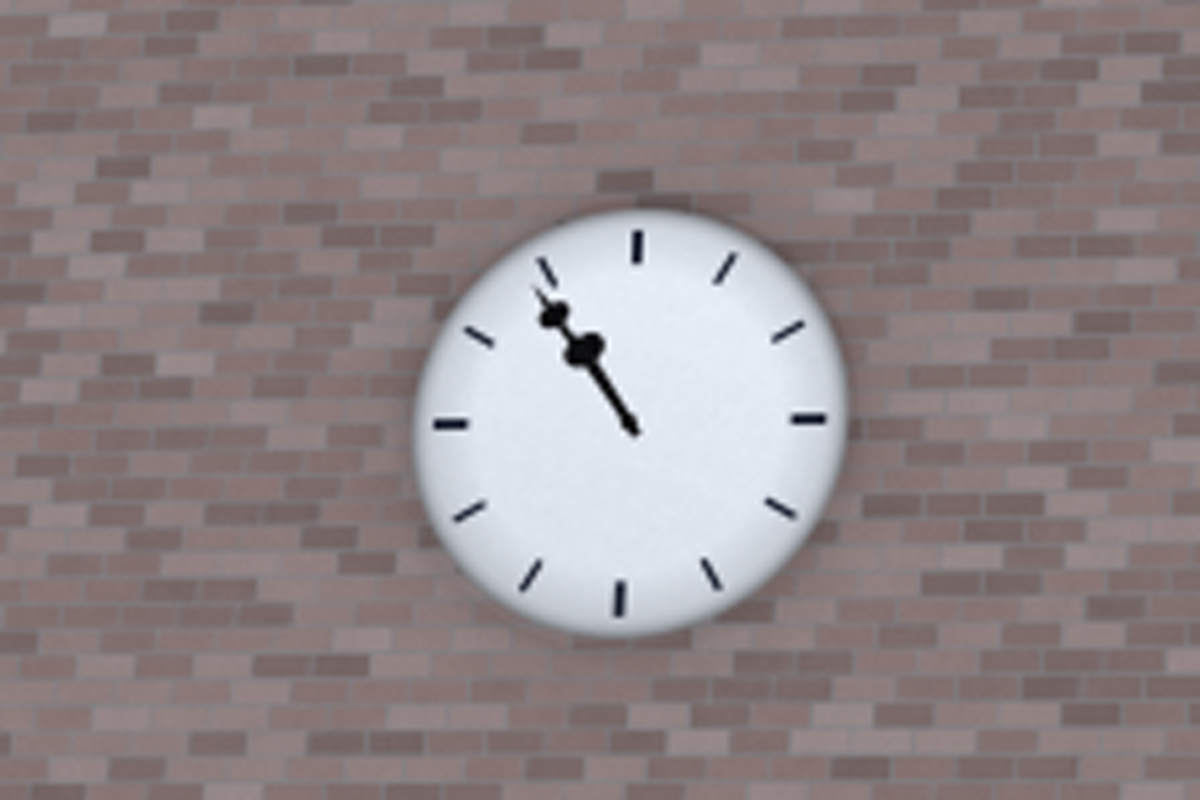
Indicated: 10 h 54 min
